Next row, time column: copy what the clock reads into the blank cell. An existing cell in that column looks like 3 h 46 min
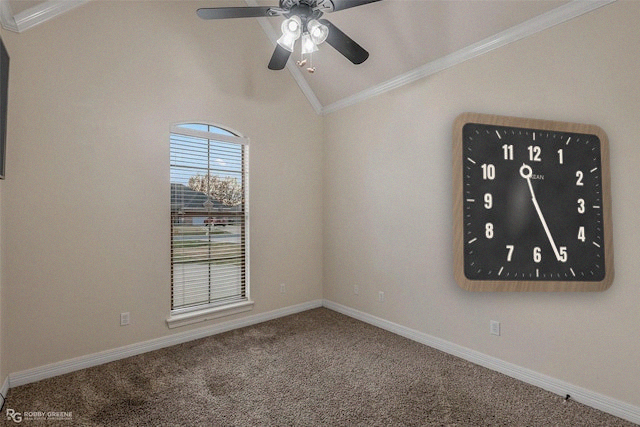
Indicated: 11 h 26 min
